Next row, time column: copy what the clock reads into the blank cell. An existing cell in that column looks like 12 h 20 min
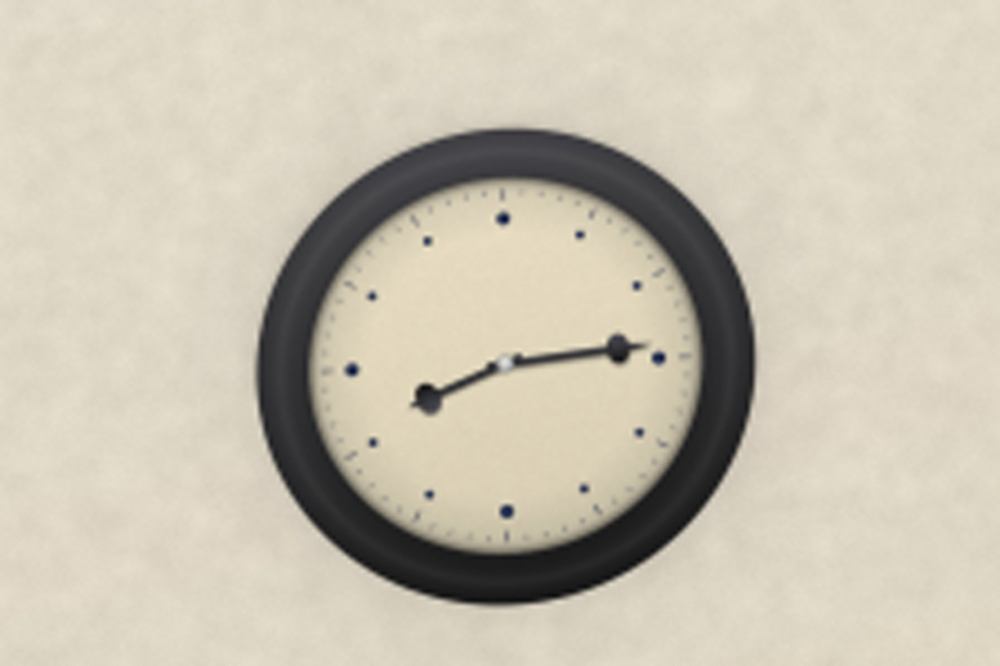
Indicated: 8 h 14 min
